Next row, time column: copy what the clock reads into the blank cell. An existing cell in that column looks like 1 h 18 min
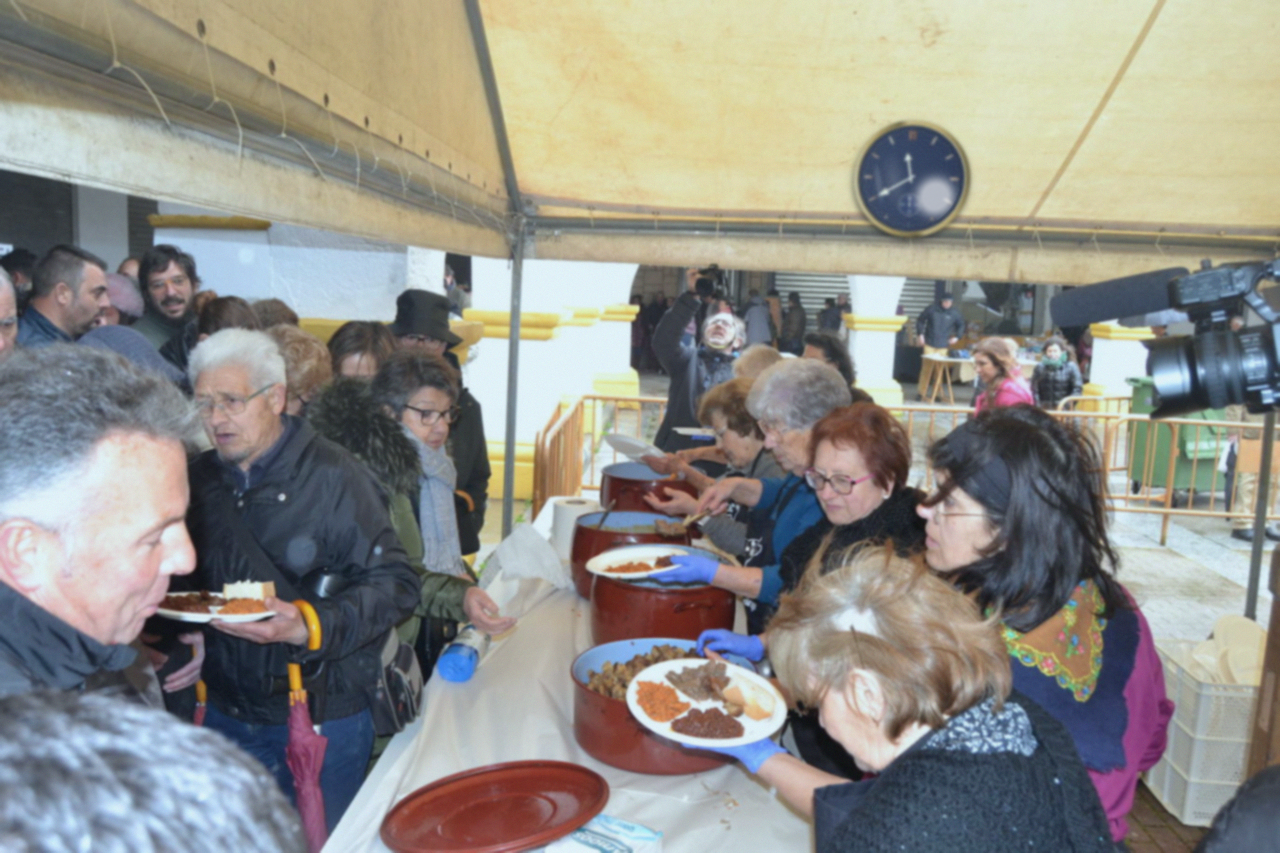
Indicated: 11 h 40 min
